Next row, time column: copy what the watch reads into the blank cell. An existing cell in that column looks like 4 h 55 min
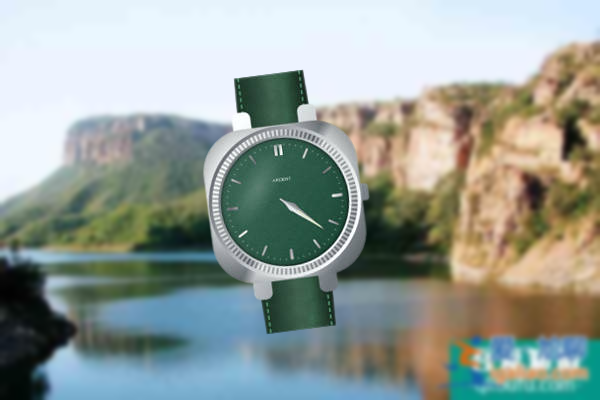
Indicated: 4 h 22 min
